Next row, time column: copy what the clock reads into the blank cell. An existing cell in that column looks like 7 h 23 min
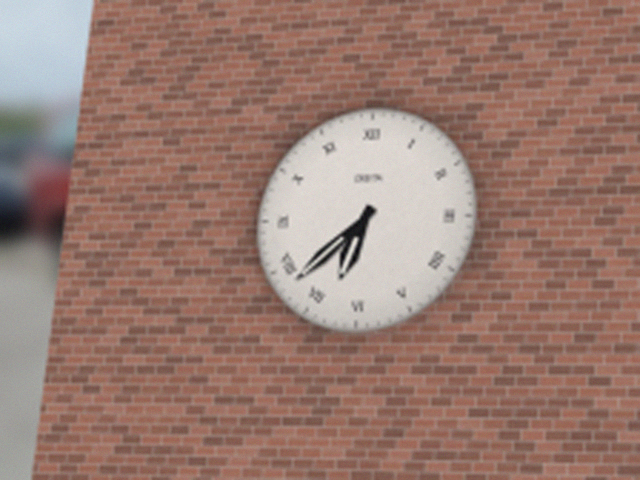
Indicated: 6 h 38 min
